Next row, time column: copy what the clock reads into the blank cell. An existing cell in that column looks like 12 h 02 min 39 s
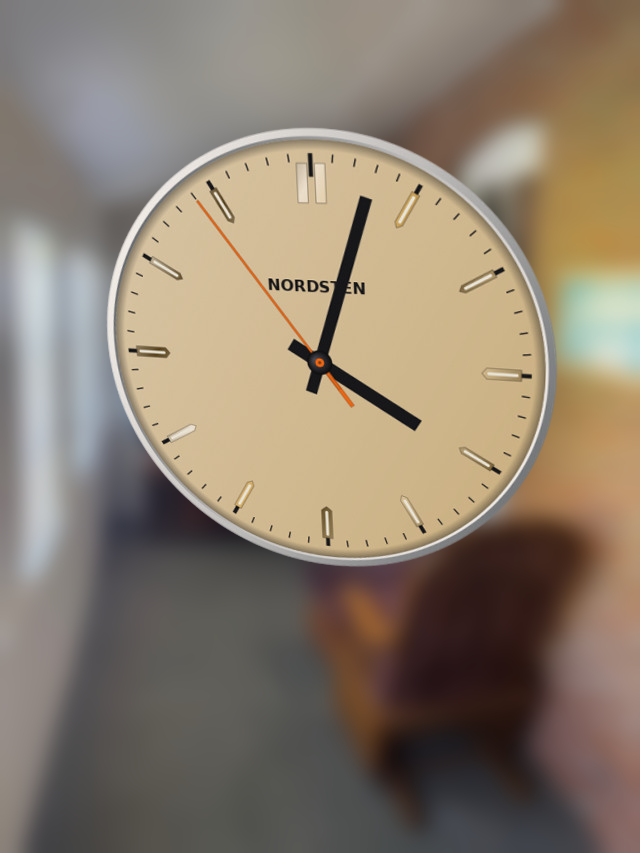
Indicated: 4 h 02 min 54 s
